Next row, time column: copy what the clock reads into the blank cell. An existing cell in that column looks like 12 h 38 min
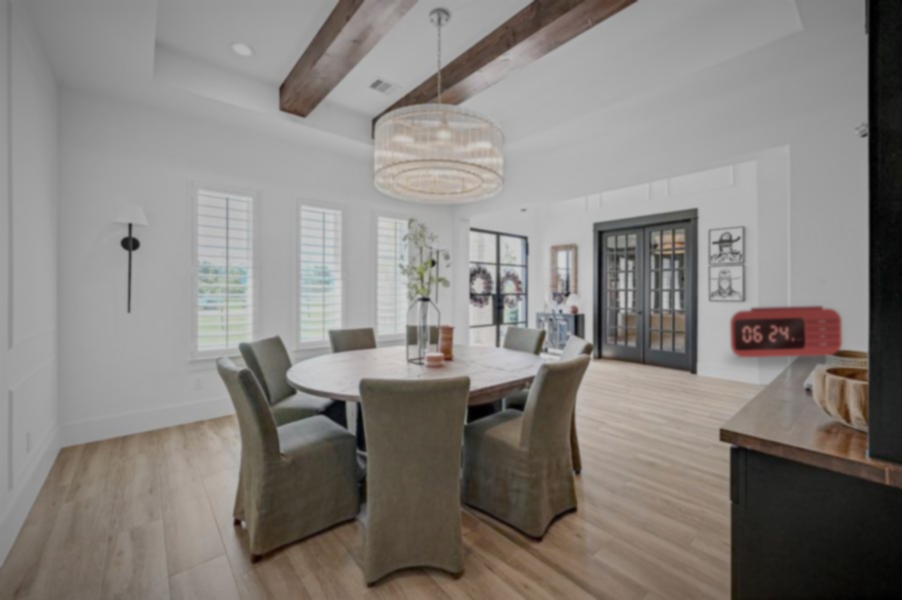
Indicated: 6 h 24 min
